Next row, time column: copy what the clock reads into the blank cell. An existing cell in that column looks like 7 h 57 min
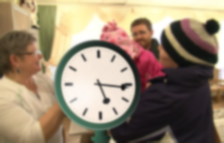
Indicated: 5 h 16 min
